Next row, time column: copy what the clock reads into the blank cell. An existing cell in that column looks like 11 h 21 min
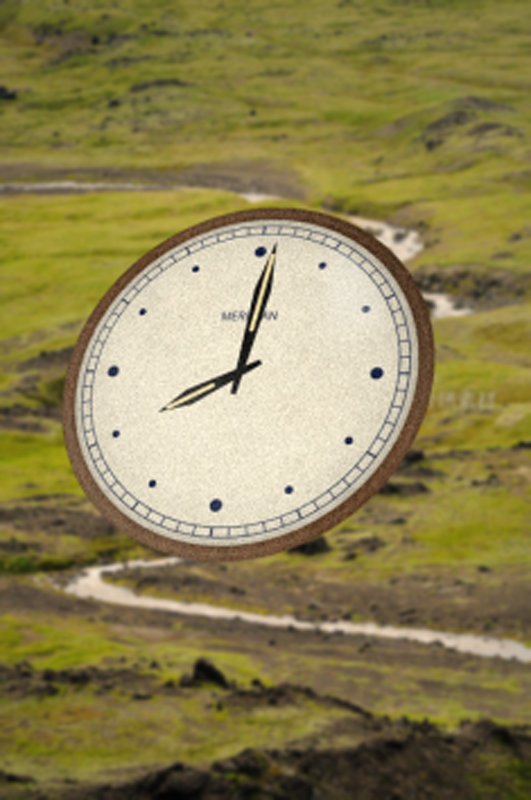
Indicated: 8 h 01 min
